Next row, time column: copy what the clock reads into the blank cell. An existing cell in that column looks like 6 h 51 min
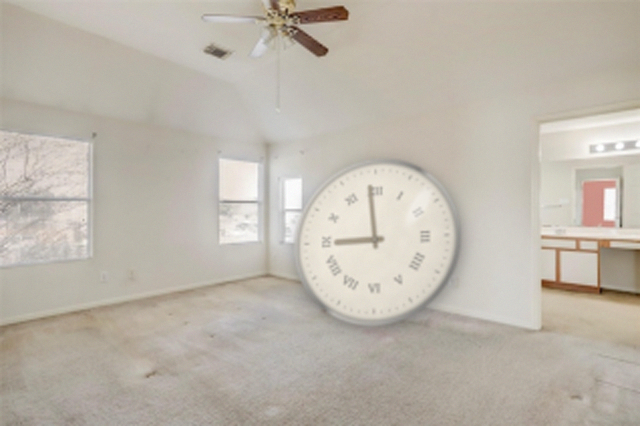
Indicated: 8 h 59 min
